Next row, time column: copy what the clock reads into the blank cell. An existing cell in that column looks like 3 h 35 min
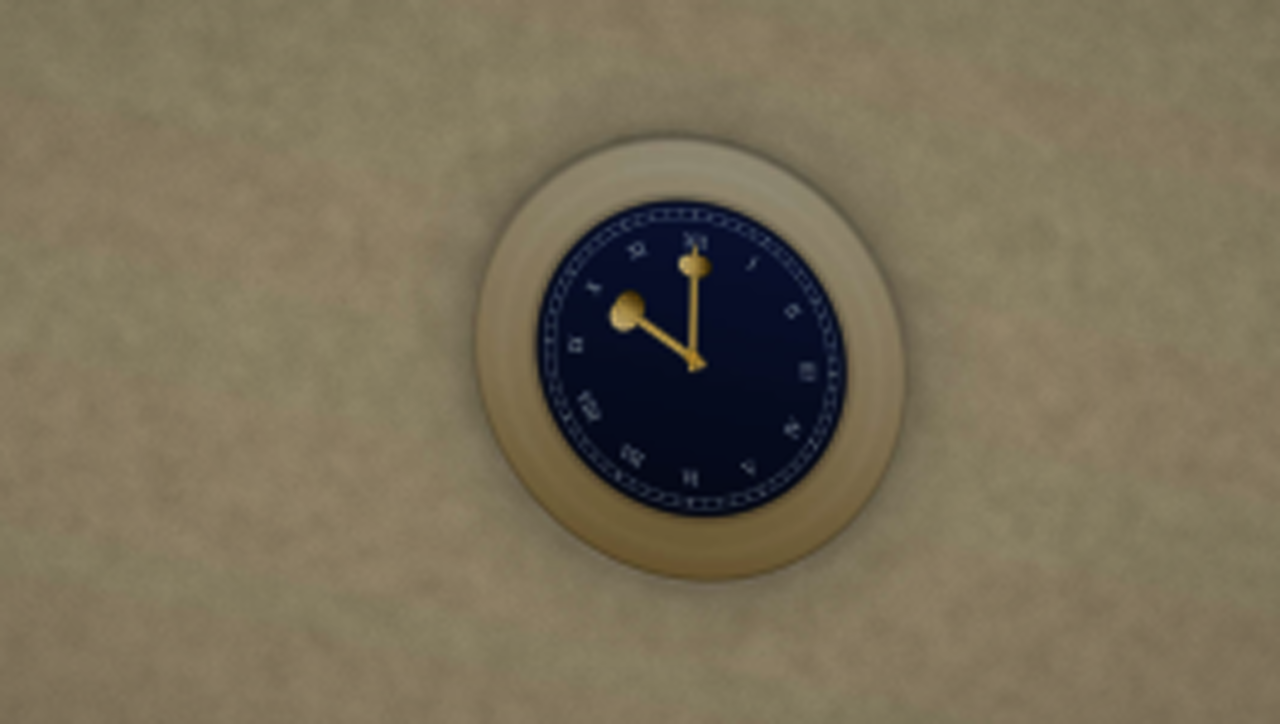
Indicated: 10 h 00 min
